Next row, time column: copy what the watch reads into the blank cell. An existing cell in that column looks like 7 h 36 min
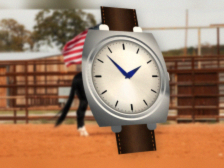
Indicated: 1 h 53 min
